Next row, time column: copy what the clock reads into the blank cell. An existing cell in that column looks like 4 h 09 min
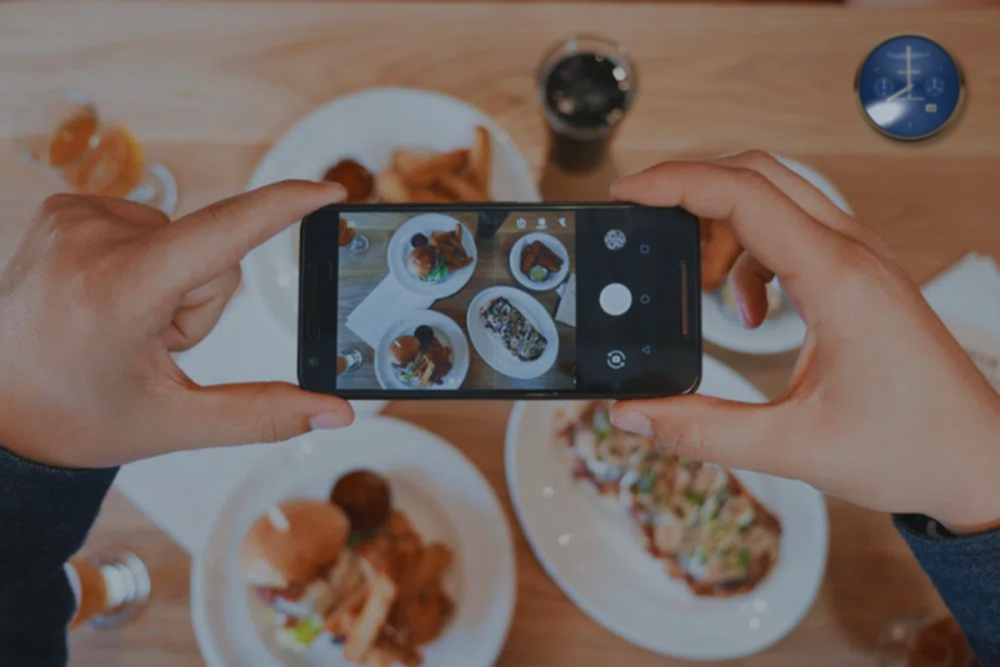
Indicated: 8 h 00 min
